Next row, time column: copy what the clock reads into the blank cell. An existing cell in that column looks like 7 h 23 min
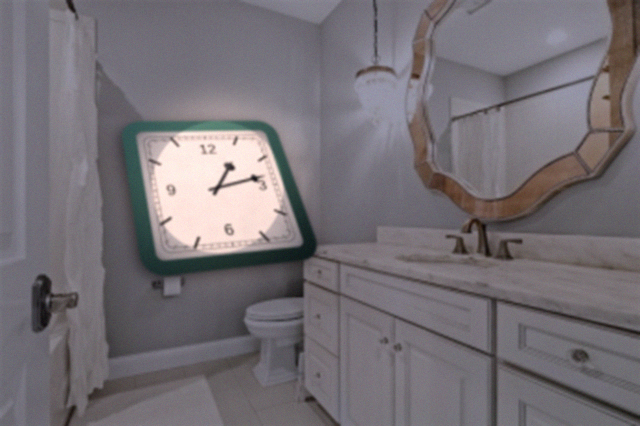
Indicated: 1 h 13 min
